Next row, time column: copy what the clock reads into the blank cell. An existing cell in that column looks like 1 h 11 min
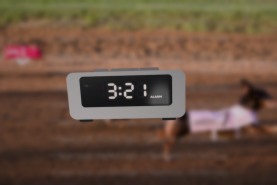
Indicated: 3 h 21 min
